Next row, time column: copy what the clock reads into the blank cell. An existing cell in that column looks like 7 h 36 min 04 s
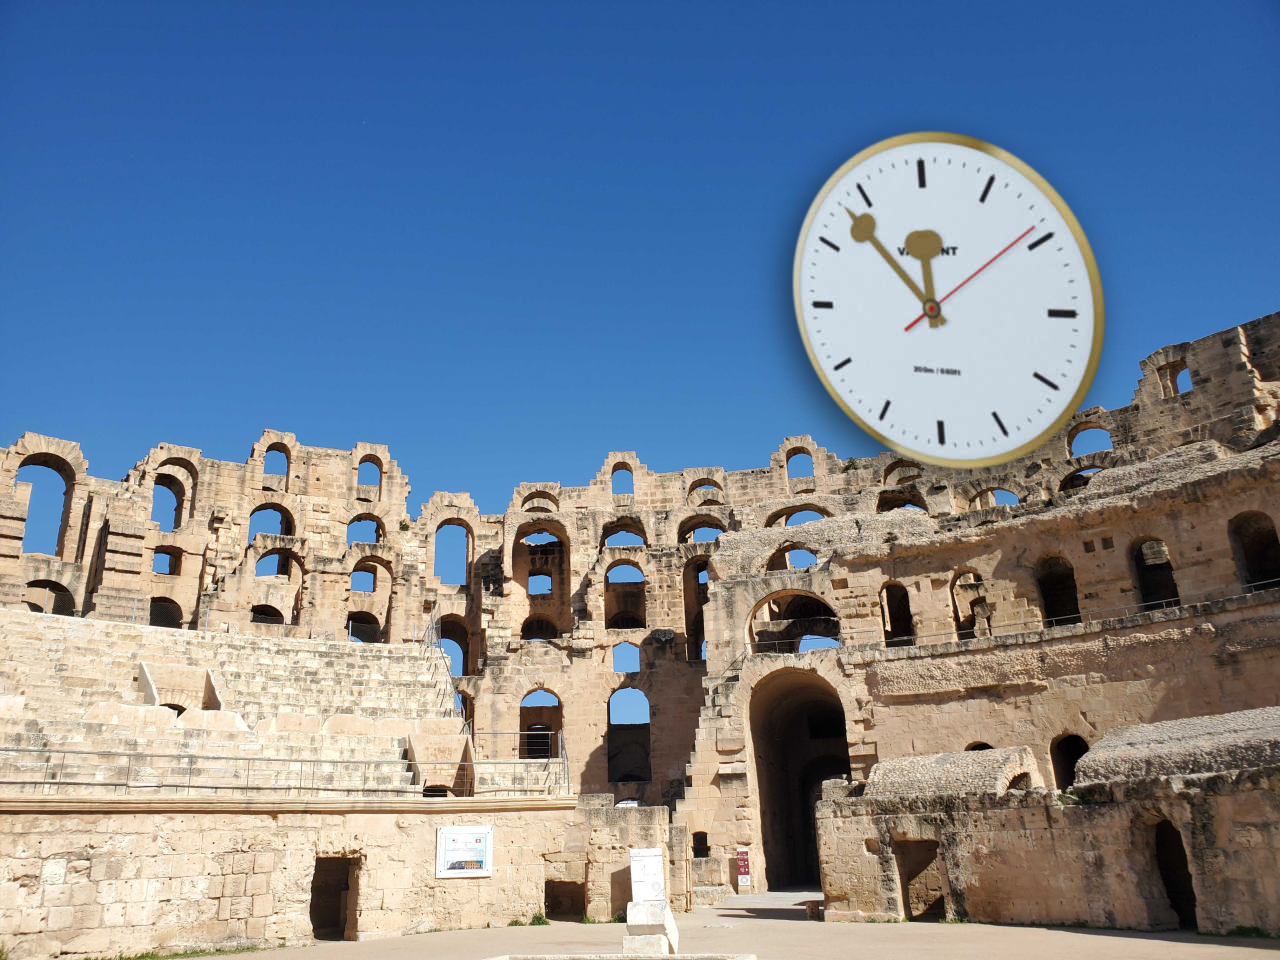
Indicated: 11 h 53 min 09 s
